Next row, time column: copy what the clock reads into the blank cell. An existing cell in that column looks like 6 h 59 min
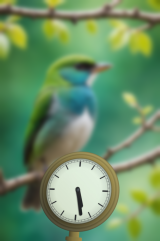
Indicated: 5 h 28 min
